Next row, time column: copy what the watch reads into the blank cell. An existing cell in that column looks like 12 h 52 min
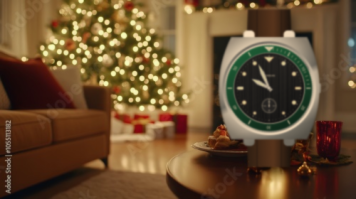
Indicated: 9 h 56 min
